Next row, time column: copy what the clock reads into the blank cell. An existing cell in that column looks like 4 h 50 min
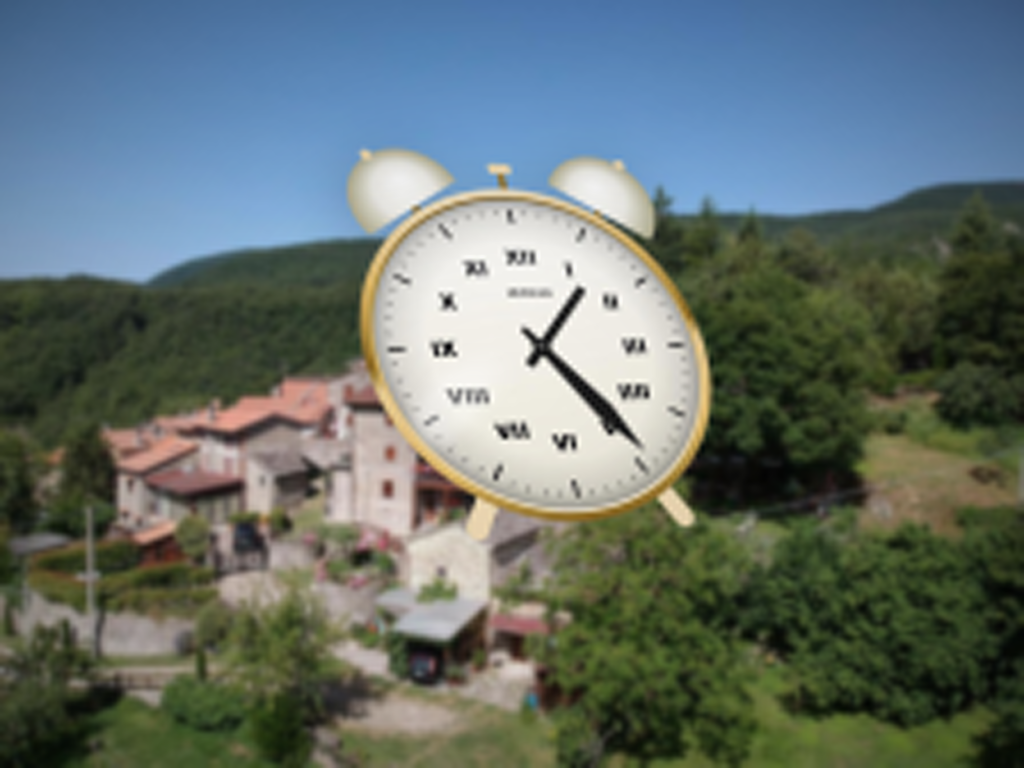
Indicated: 1 h 24 min
